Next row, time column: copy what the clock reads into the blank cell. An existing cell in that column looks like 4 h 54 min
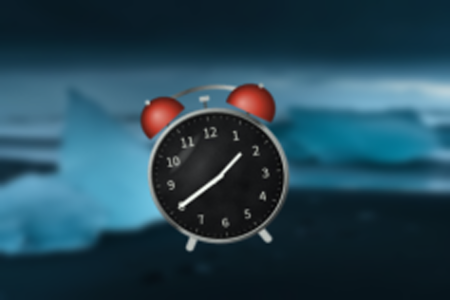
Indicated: 1 h 40 min
